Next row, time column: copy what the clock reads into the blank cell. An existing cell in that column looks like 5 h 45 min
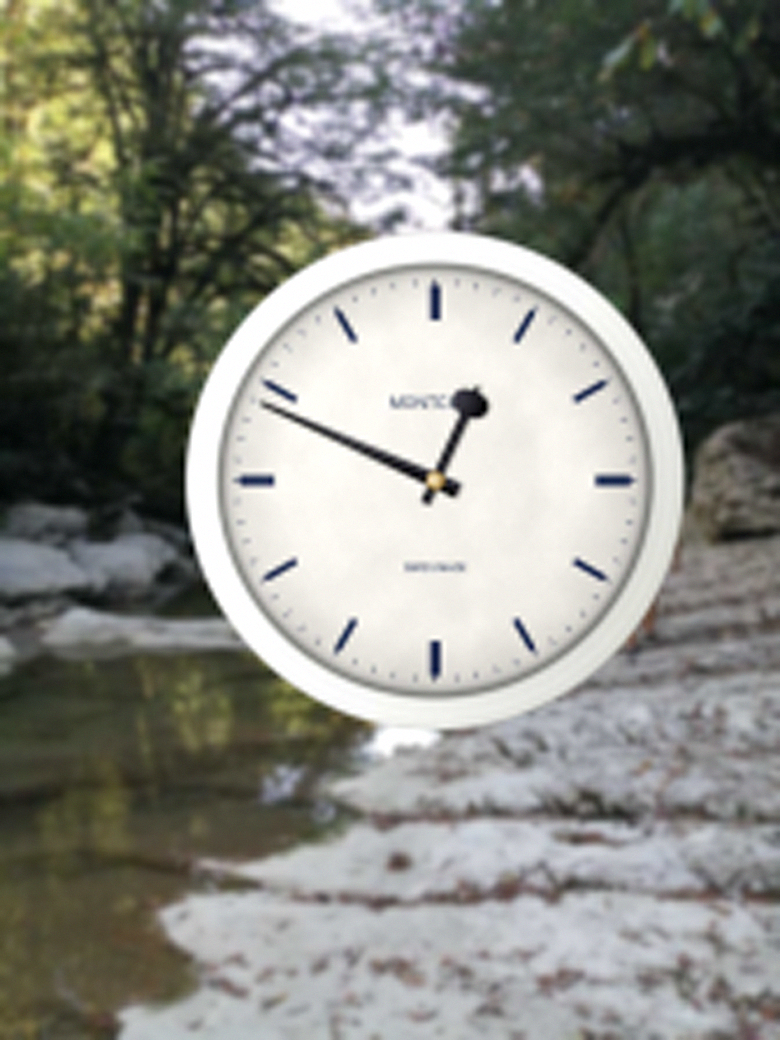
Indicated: 12 h 49 min
